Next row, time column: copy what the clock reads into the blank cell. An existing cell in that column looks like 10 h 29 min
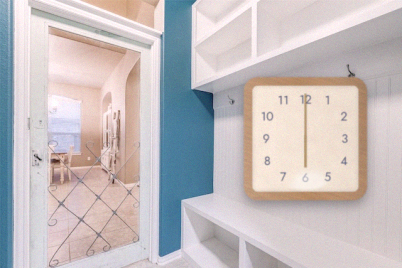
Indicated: 6 h 00 min
